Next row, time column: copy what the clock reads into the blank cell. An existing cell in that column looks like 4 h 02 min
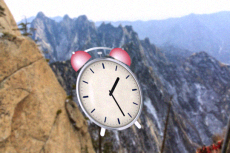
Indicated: 1 h 27 min
